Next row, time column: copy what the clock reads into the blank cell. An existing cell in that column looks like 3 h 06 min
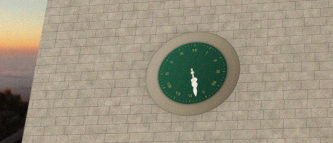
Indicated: 5 h 28 min
